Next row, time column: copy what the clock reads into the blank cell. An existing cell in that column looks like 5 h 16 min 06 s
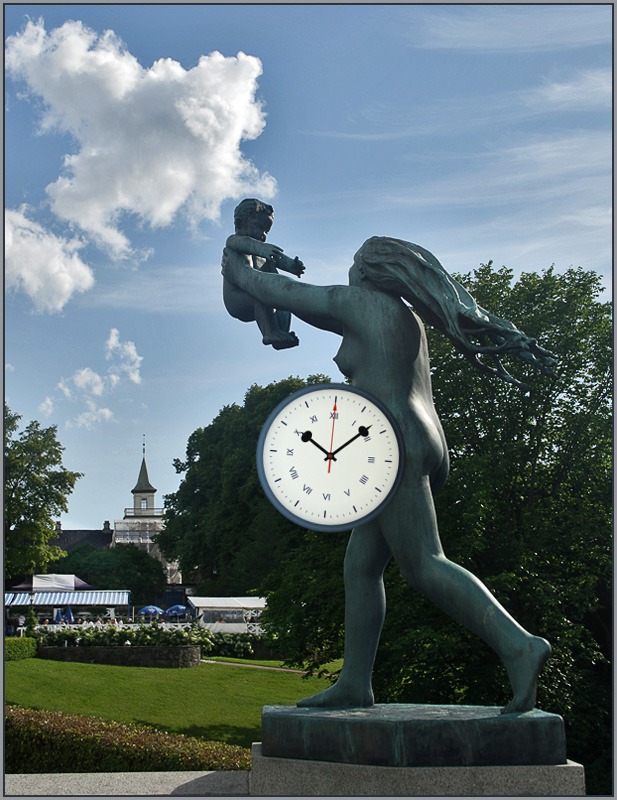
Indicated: 10 h 08 min 00 s
